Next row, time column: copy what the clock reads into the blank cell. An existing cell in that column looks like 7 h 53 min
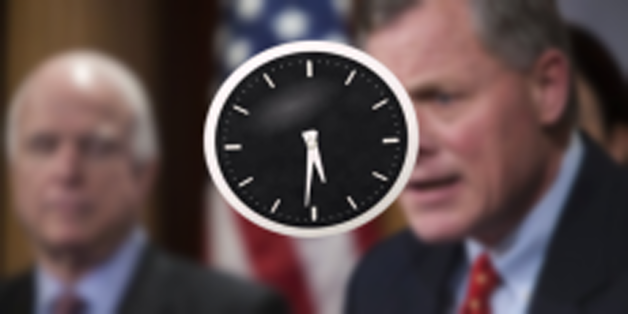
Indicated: 5 h 31 min
